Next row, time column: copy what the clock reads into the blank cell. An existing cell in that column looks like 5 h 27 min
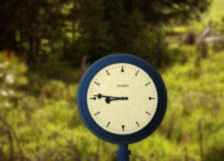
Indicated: 8 h 46 min
